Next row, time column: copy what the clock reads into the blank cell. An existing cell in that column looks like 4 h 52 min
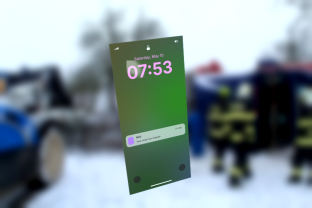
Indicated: 7 h 53 min
